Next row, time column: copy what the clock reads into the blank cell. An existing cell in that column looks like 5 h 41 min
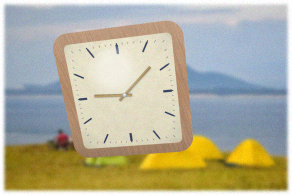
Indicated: 9 h 08 min
